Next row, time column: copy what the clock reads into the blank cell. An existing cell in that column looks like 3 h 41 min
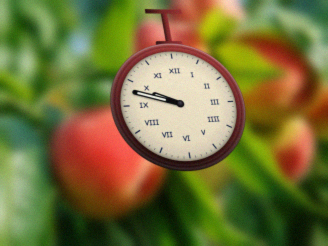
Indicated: 9 h 48 min
